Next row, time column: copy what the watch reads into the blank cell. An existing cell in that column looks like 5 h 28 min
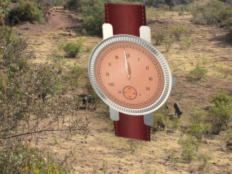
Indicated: 11 h 59 min
